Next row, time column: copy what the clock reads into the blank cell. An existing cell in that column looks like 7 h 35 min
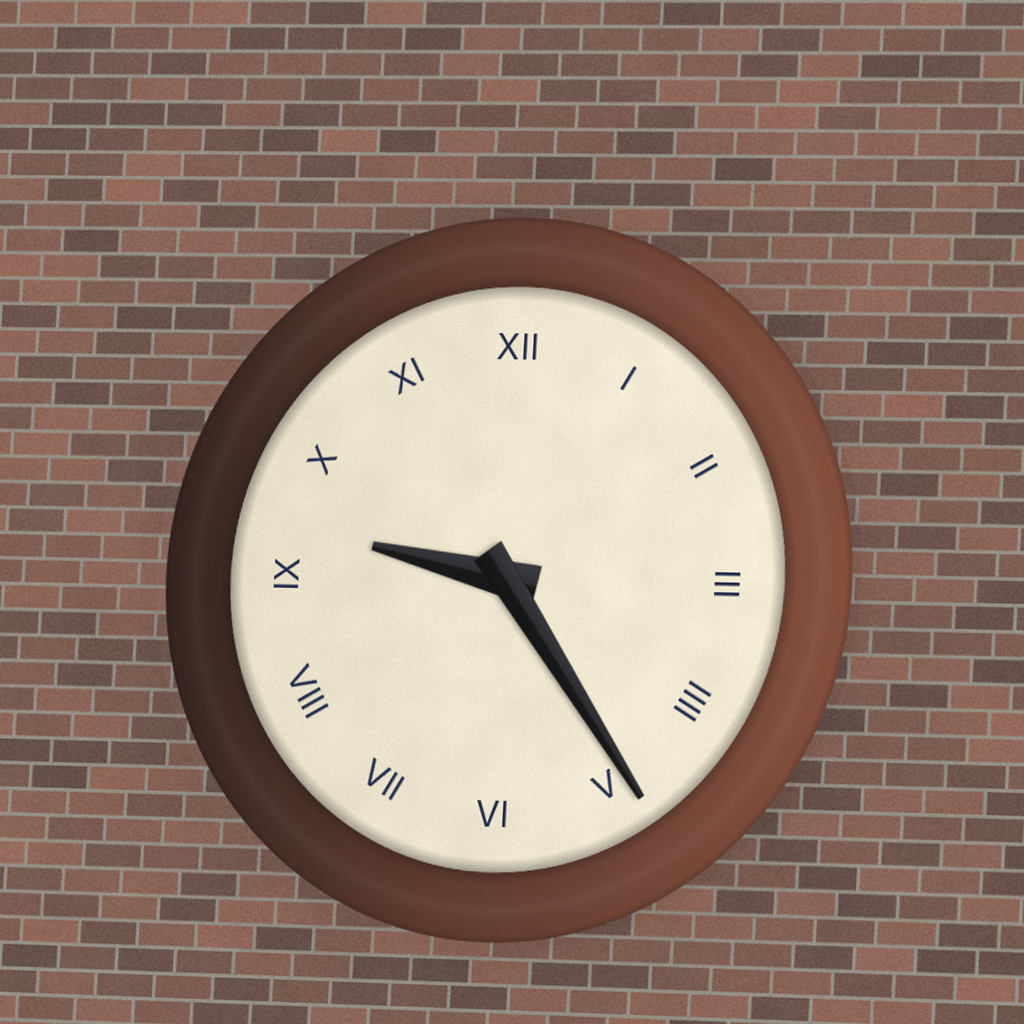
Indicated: 9 h 24 min
